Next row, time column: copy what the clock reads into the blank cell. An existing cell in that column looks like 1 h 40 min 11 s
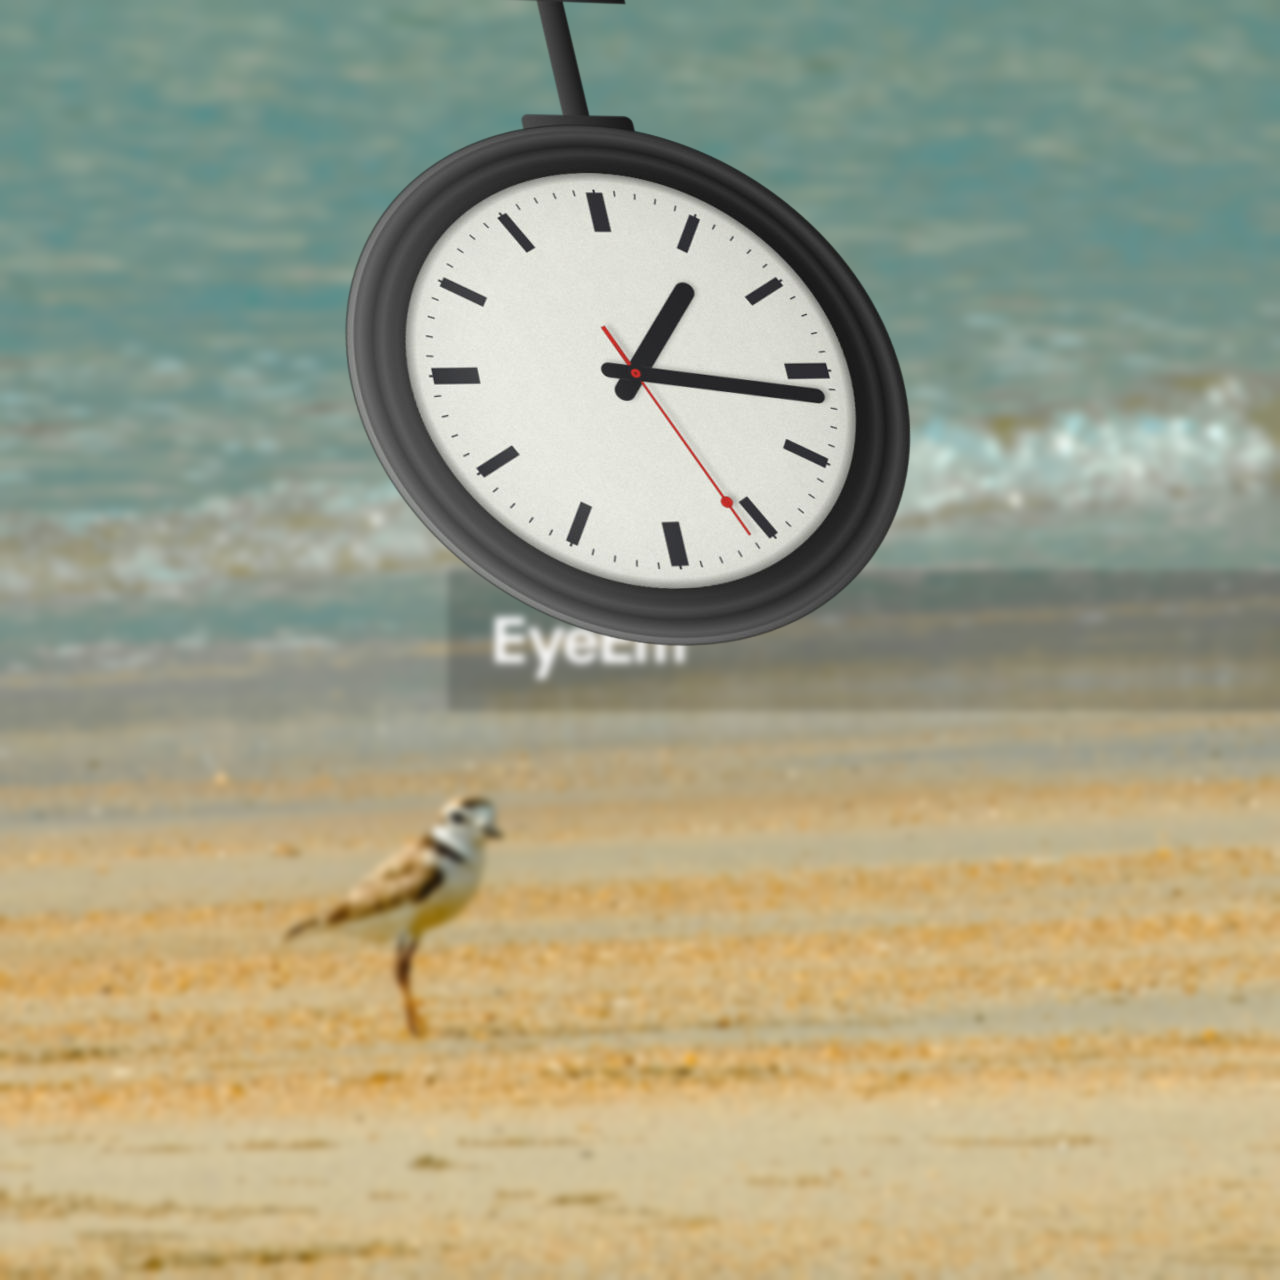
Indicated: 1 h 16 min 26 s
